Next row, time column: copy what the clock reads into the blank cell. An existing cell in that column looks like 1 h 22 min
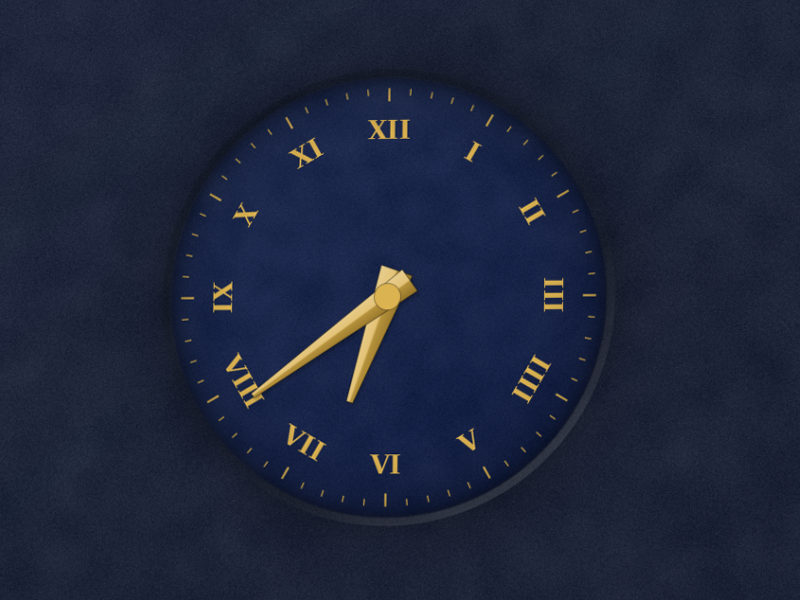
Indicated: 6 h 39 min
